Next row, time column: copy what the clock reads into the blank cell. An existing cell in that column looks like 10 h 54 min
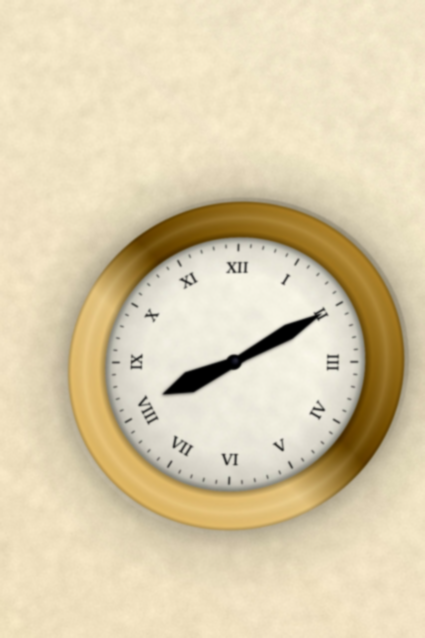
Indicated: 8 h 10 min
